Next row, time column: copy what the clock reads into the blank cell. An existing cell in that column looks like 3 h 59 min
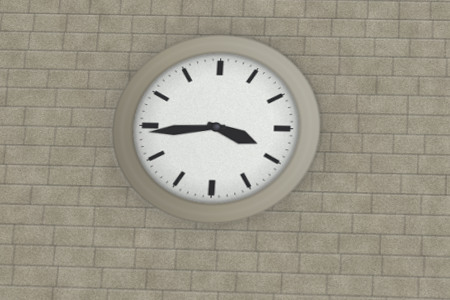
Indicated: 3 h 44 min
